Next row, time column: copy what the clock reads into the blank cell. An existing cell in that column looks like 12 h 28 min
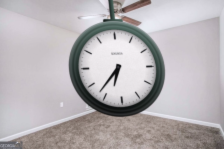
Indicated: 6 h 37 min
